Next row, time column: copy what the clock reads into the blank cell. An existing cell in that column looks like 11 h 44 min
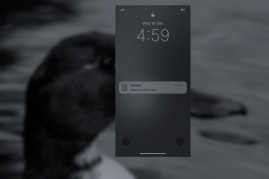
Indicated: 4 h 59 min
